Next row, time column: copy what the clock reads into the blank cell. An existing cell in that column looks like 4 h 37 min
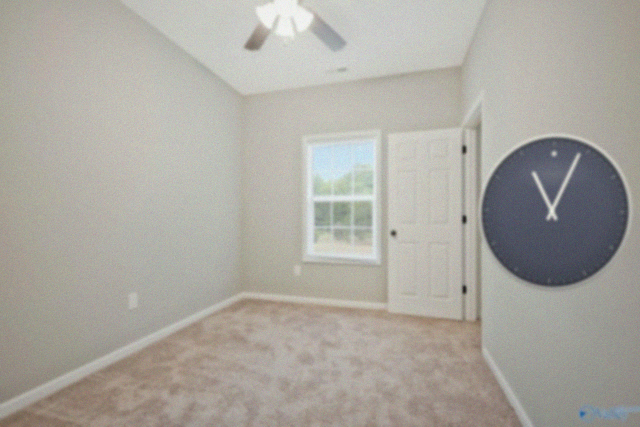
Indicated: 11 h 04 min
